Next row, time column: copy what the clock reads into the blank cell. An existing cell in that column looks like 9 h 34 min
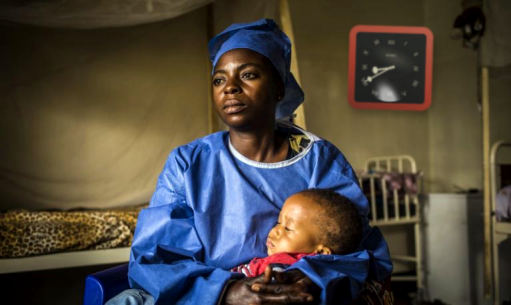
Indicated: 8 h 40 min
